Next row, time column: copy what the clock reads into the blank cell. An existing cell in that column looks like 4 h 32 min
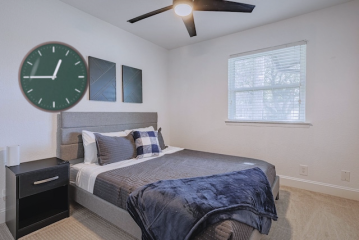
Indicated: 12 h 45 min
